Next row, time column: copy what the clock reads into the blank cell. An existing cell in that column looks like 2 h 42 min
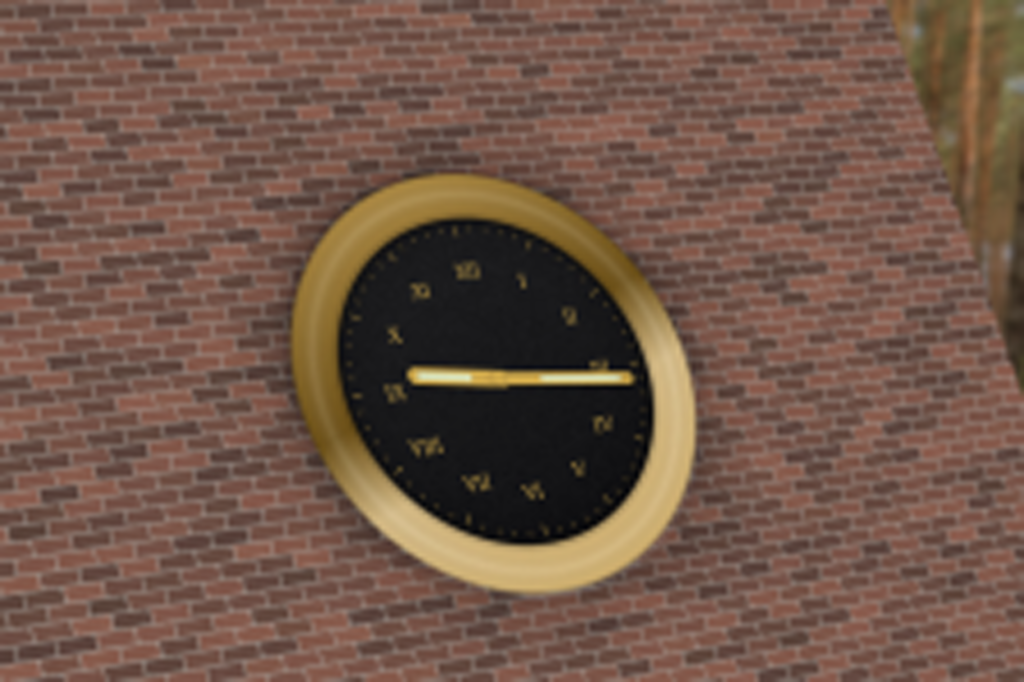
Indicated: 9 h 16 min
